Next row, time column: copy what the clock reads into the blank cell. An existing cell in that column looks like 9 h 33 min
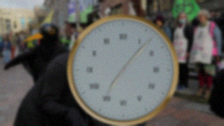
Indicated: 7 h 07 min
